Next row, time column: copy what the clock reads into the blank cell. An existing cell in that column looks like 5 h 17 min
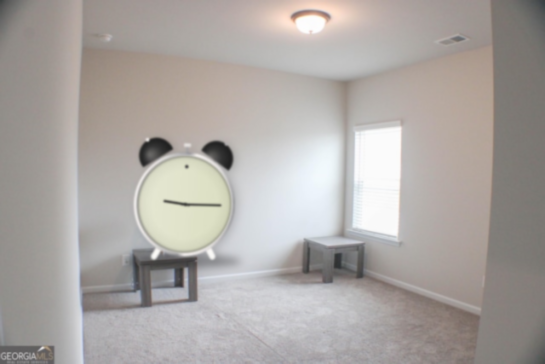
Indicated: 9 h 15 min
